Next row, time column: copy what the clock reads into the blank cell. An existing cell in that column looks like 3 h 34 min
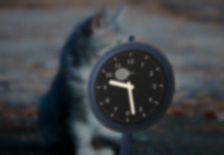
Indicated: 9 h 28 min
